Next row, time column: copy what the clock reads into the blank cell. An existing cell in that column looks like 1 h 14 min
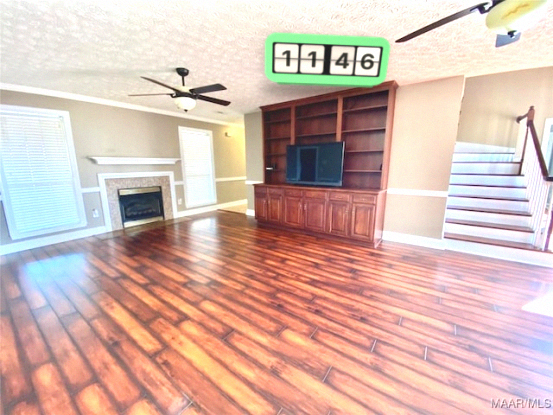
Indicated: 11 h 46 min
